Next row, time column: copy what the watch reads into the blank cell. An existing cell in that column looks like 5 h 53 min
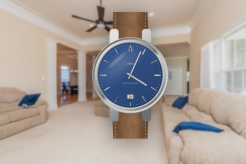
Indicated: 4 h 04 min
